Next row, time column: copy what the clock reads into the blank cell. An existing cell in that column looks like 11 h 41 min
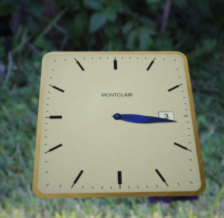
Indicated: 3 h 16 min
